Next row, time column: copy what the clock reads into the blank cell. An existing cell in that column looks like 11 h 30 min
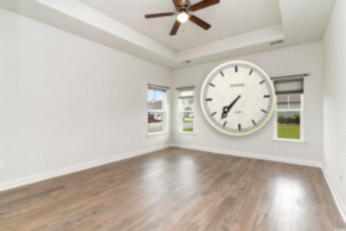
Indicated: 7 h 37 min
